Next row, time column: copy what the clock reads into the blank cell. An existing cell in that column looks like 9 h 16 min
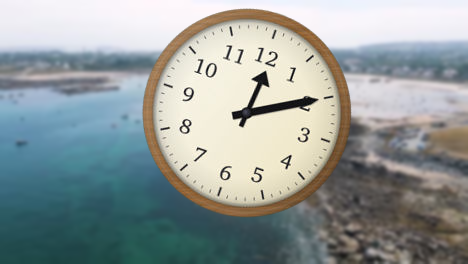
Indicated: 12 h 10 min
